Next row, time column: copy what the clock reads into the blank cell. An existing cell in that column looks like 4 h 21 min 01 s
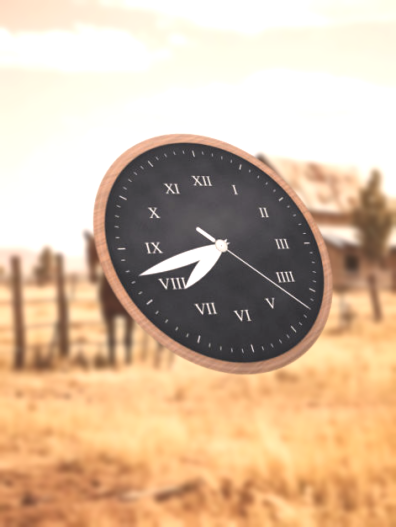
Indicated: 7 h 42 min 22 s
